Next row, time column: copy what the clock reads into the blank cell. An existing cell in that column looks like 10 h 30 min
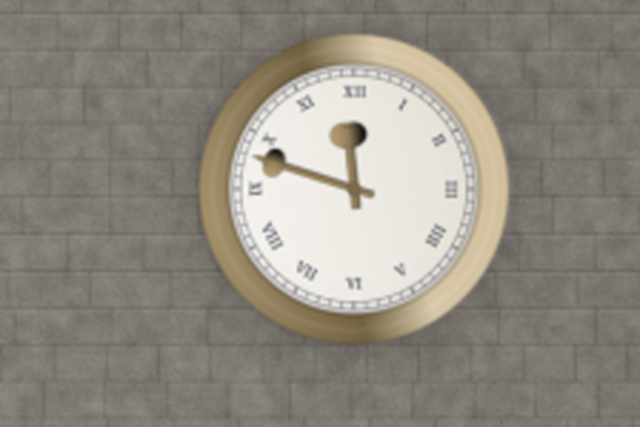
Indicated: 11 h 48 min
